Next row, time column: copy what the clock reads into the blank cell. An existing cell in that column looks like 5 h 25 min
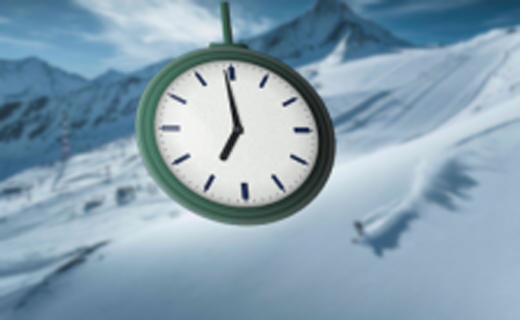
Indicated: 6 h 59 min
